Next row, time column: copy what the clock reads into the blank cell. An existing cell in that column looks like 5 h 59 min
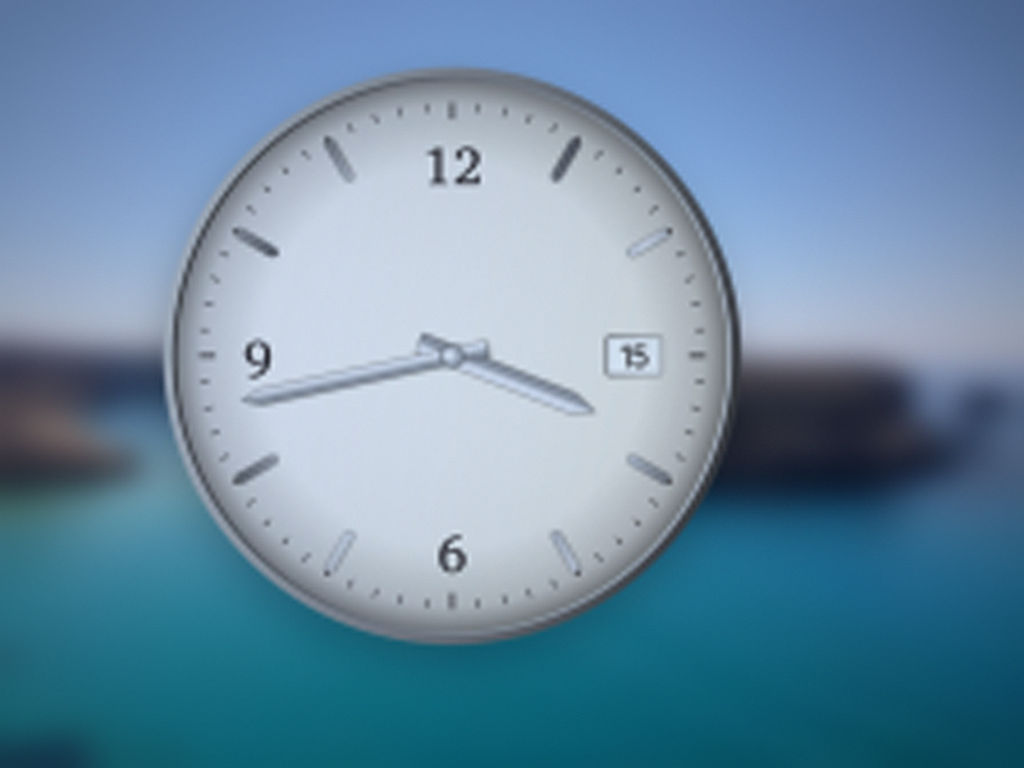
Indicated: 3 h 43 min
